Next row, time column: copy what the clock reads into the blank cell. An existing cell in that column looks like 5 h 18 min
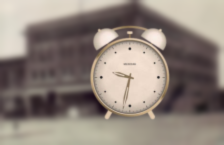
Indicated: 9 h 32 min
